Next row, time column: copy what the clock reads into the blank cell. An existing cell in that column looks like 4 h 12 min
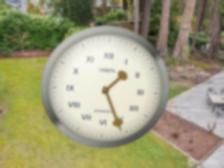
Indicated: 1 h 26 min
